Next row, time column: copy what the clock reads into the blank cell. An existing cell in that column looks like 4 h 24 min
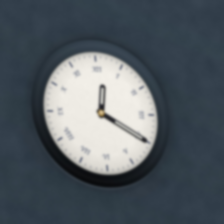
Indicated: 12 h 20 min
